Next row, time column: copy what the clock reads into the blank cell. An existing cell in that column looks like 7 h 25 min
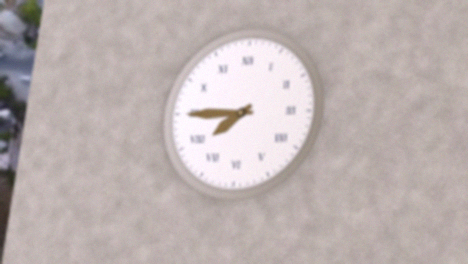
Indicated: 7 h 45 min
